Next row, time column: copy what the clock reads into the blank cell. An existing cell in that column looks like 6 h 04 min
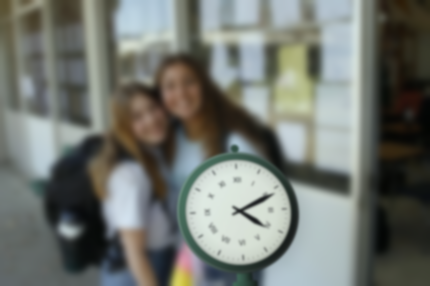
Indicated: 4 h 11 min
